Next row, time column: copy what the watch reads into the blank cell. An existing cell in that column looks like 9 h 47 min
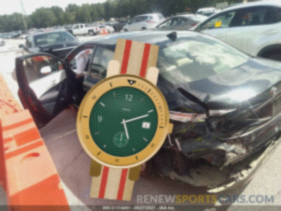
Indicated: 5 h 11 min
